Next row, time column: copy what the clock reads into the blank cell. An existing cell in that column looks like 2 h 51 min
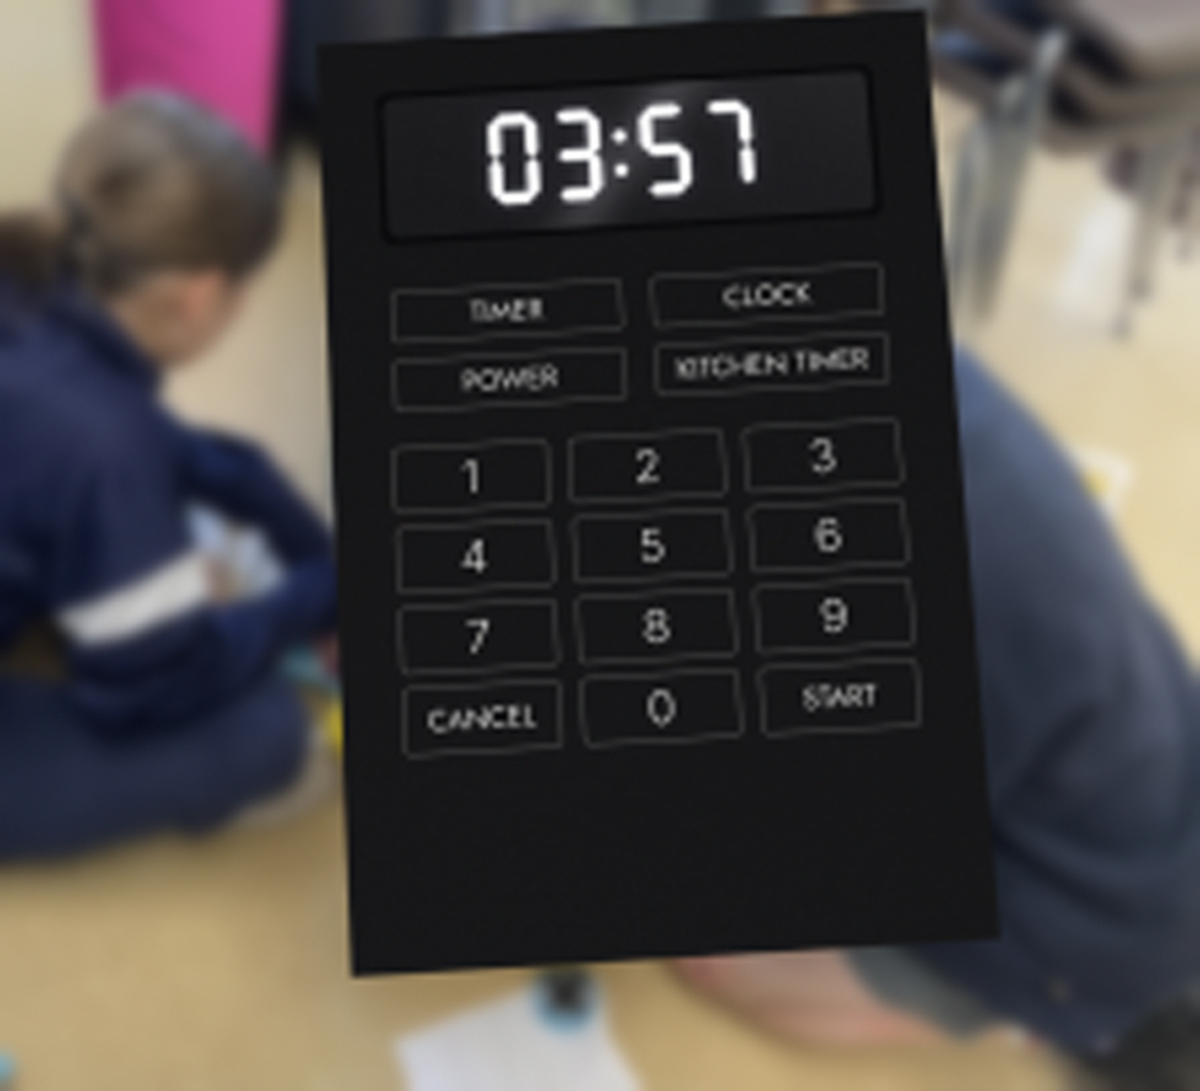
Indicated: 3 h 57 min
